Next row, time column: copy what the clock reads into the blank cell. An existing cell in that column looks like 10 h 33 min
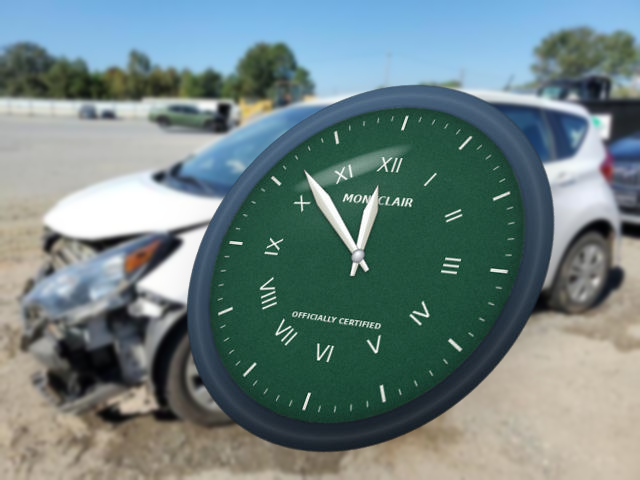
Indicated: 11 h 52 min
